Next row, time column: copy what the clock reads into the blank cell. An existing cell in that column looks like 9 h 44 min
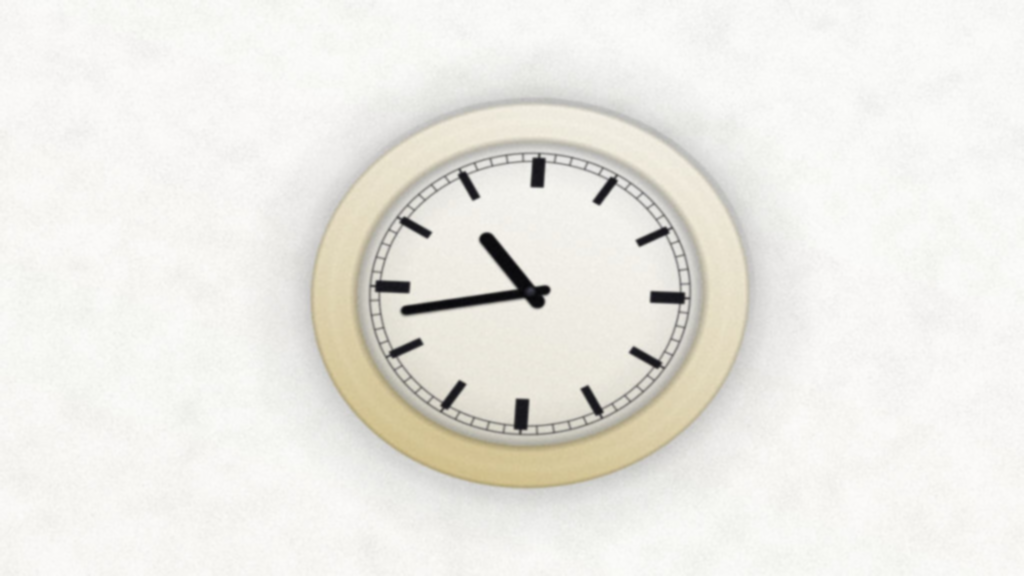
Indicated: 10 h 43 min
